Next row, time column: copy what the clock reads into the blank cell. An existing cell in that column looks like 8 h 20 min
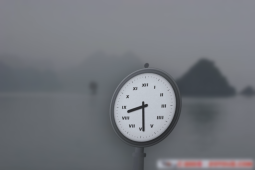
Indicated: 8 h 29 min
